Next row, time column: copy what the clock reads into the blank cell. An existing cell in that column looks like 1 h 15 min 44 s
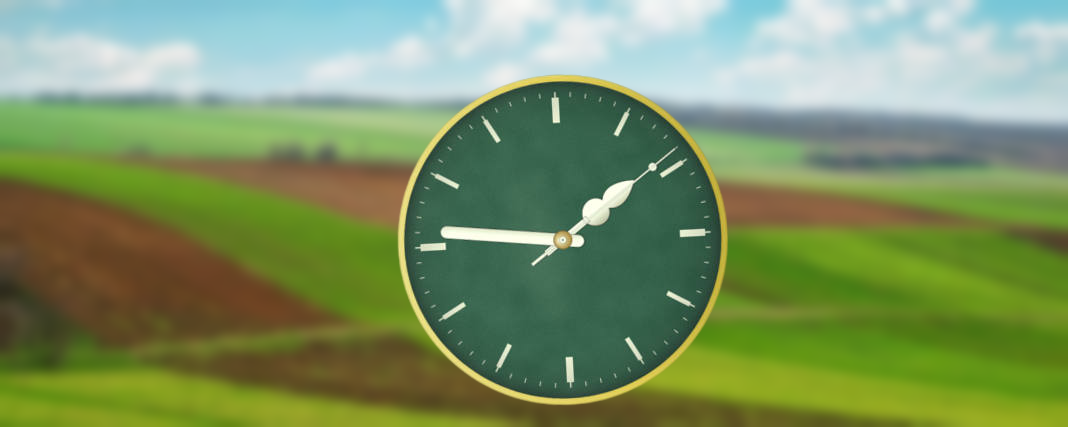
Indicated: 1 h 46 min 09 s
